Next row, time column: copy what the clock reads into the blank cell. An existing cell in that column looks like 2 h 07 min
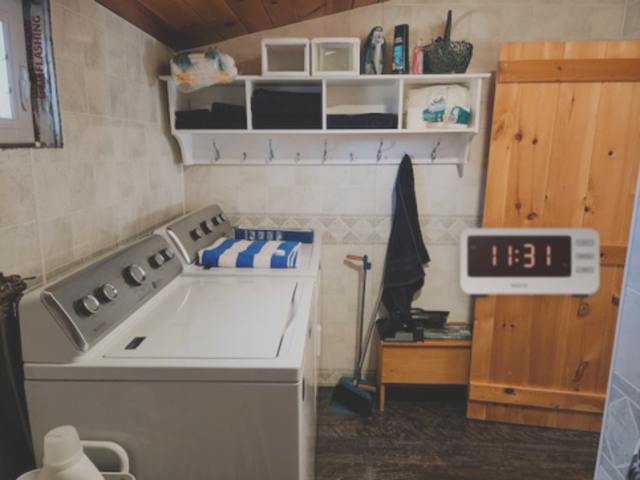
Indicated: 11 h 31 min
